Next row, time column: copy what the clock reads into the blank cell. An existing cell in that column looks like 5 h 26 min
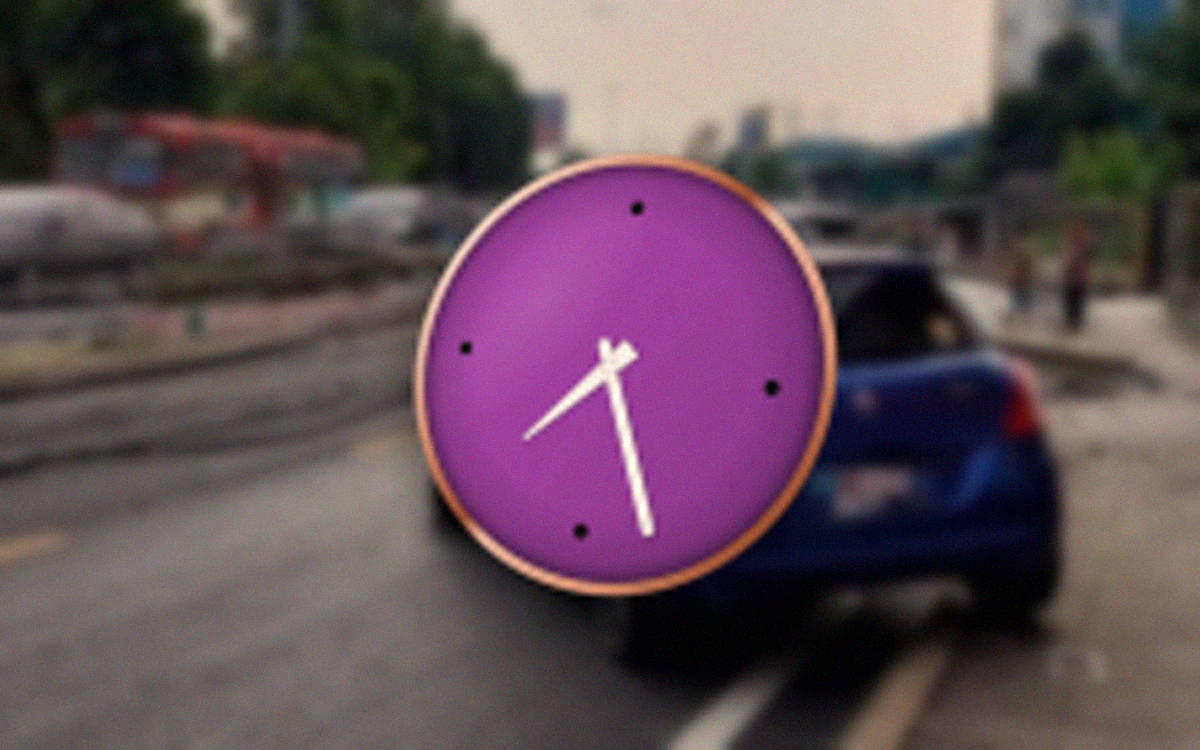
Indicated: 7 h 26 min
